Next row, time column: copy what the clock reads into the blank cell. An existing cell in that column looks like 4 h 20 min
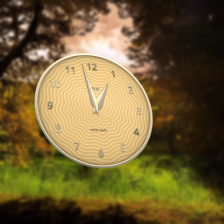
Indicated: 12 h 58 min
